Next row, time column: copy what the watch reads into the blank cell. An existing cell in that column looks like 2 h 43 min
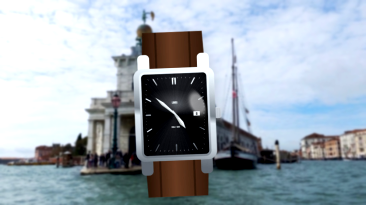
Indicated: 4 h 52 min
